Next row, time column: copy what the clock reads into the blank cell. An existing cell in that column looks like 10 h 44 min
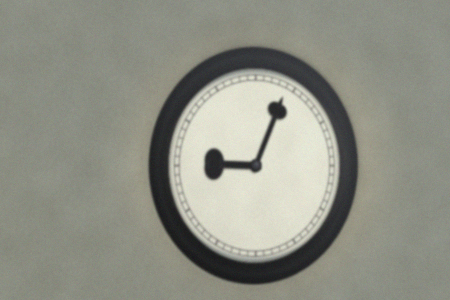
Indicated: 9 h 04 min
